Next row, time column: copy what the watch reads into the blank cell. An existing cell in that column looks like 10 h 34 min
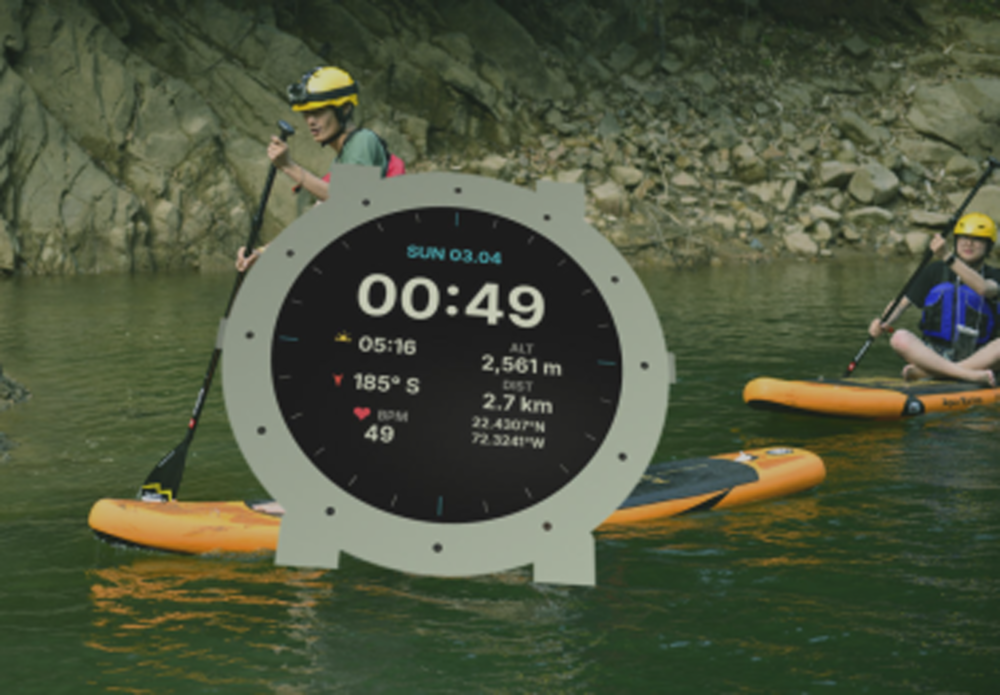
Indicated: 0 h 49 min
